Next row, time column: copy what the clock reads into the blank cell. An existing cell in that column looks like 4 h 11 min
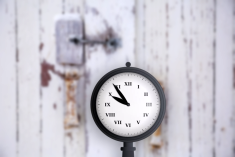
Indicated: 9 h 54 min
